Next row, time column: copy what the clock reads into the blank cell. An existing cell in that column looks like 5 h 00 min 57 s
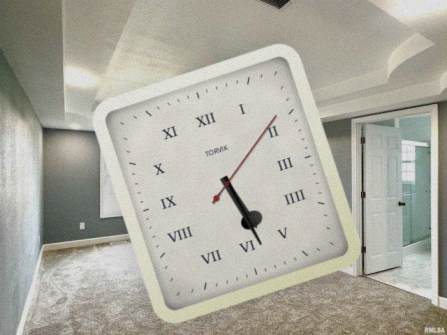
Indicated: 5 h 28 min 09 s
